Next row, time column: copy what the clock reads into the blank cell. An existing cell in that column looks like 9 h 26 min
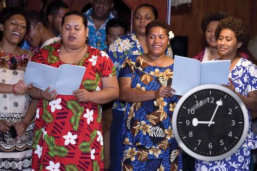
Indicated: 9 h 04 min
